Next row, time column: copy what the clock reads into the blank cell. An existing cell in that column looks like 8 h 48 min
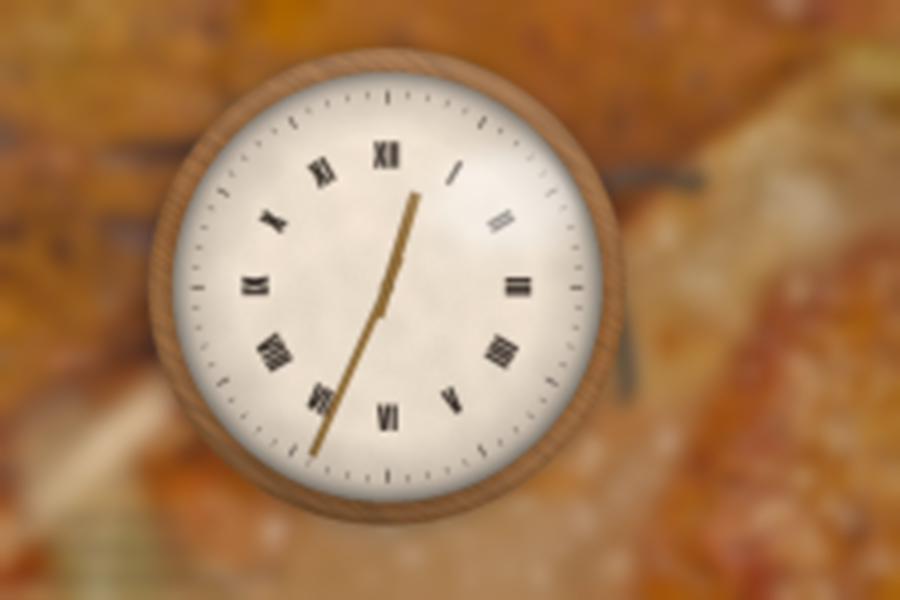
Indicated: 12 h 34 min
